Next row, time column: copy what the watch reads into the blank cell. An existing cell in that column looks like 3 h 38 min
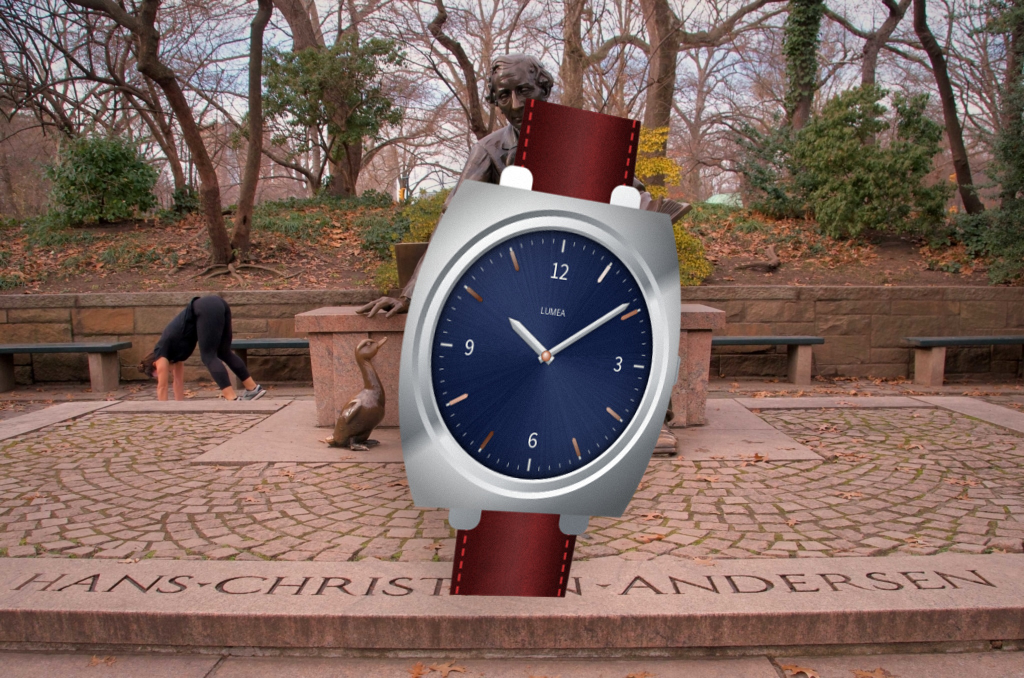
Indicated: 10 h 09 min
